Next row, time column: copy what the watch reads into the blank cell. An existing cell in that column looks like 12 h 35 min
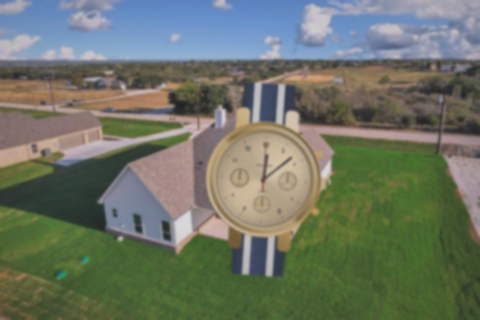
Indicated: 12 h 08 min
